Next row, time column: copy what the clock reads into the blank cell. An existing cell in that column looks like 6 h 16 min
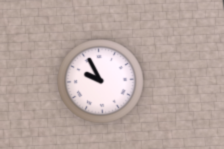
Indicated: 9 h 56 min
